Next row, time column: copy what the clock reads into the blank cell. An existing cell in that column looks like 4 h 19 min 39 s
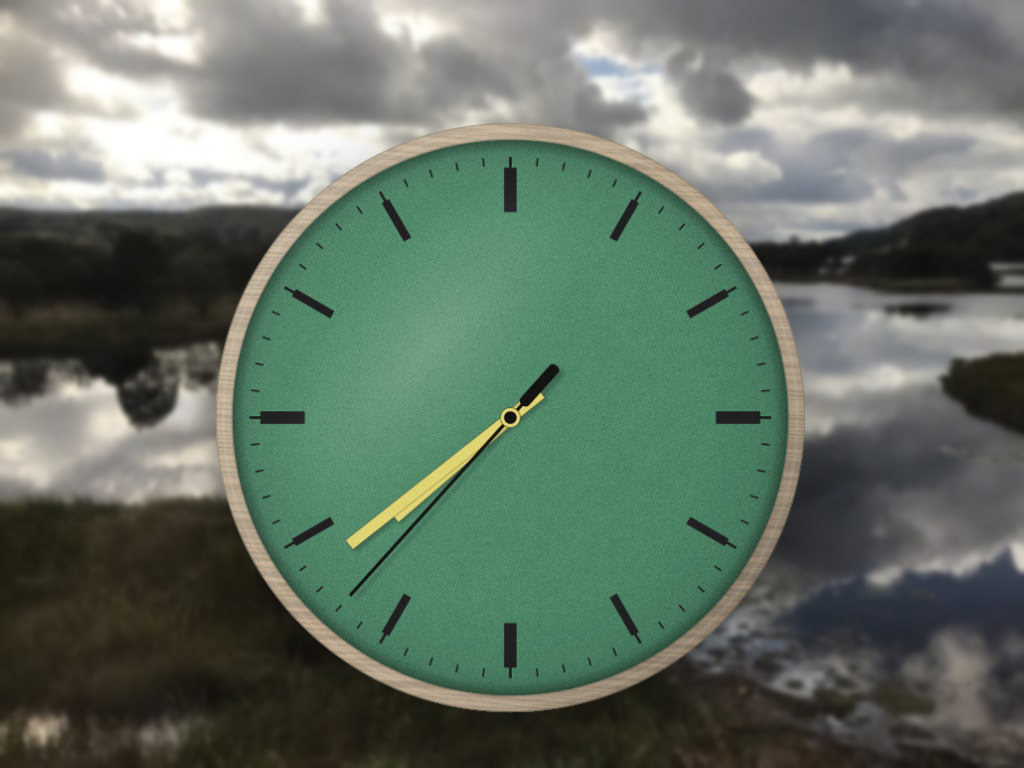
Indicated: 7 h 38 min 37 s
